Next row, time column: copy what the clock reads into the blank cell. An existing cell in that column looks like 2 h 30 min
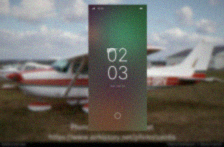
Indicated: 2 h 03 min
